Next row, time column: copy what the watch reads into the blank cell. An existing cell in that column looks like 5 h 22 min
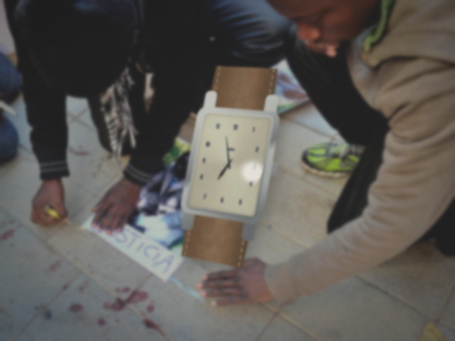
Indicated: 6 h 57 min
